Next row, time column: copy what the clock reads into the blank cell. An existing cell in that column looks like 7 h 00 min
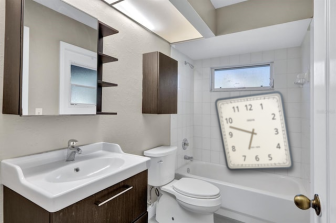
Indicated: 6 h 48 min
